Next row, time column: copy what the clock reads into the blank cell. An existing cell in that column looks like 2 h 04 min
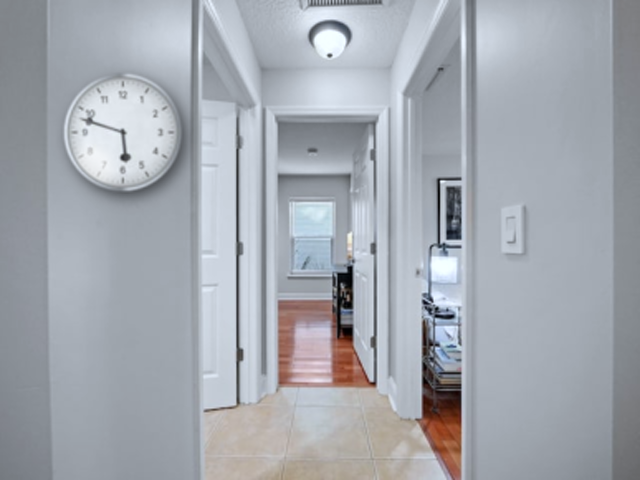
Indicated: 5 h 48 min
